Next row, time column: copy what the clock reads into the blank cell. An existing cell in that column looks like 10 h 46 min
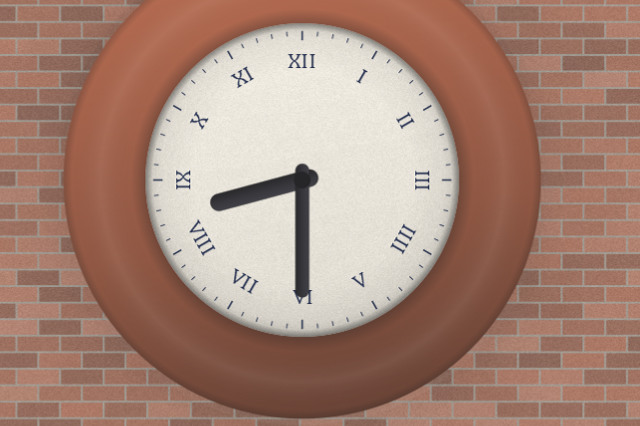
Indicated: 8 h 30 min
